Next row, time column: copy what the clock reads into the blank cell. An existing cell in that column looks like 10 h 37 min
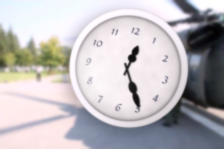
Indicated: 12 h 25 min
